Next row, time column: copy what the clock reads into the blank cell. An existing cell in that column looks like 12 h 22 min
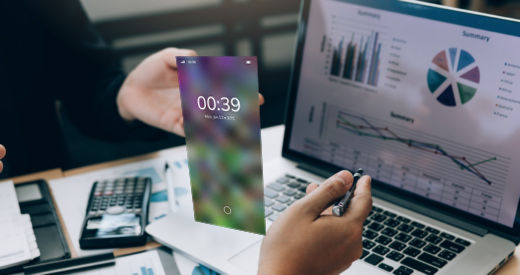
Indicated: 0 h 39 min
